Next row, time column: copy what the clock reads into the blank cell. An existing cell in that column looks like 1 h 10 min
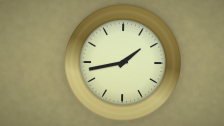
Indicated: 1 h 43 min
